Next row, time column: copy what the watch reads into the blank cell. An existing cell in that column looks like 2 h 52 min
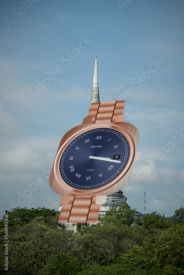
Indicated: 3 h 17 min
